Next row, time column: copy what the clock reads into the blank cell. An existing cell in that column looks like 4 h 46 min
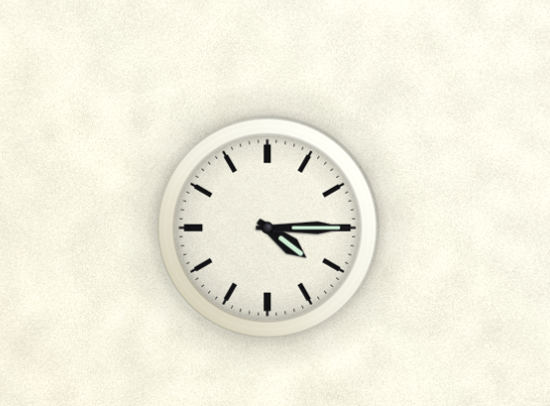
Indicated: 4 h 15 min
